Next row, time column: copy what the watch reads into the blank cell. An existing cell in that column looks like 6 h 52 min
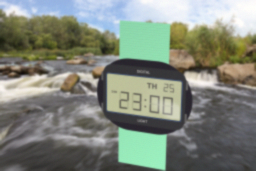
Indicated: 23 h 00 min
